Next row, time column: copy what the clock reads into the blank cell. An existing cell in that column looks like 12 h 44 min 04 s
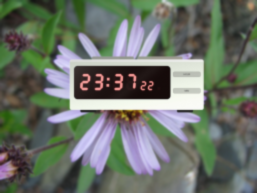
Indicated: 23 h 37 min 22 s
